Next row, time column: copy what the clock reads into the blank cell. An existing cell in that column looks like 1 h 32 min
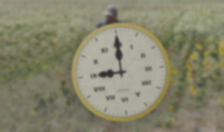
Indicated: 9 h 00 min
